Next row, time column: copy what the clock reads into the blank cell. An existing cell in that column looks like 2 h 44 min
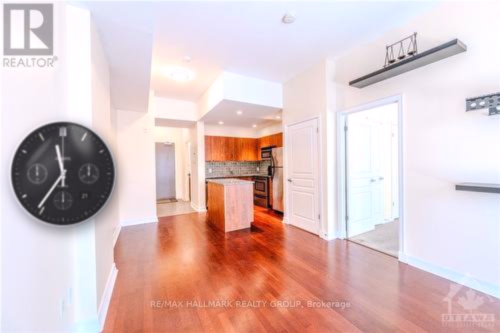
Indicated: 11 h 36 min
